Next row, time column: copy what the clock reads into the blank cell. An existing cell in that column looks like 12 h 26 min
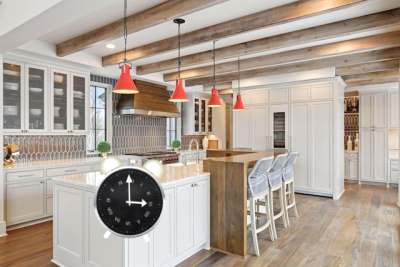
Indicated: 2 h 59 min
